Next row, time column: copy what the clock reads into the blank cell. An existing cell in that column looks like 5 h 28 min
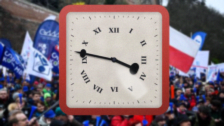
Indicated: 3 h 47 min
